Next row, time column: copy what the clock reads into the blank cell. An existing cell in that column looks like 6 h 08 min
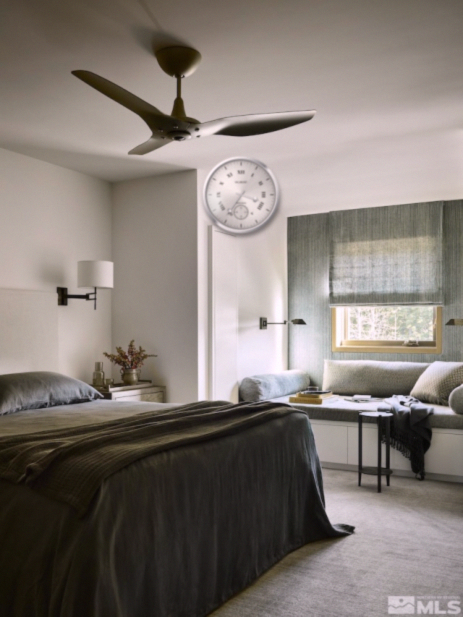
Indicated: 3 h 36 min
